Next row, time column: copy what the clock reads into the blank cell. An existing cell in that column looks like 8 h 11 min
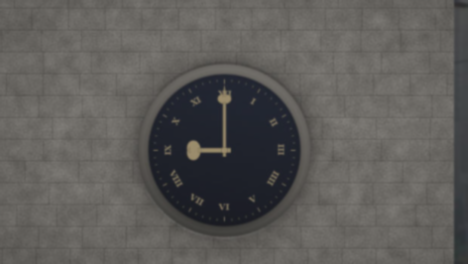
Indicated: 9 h 00 min
